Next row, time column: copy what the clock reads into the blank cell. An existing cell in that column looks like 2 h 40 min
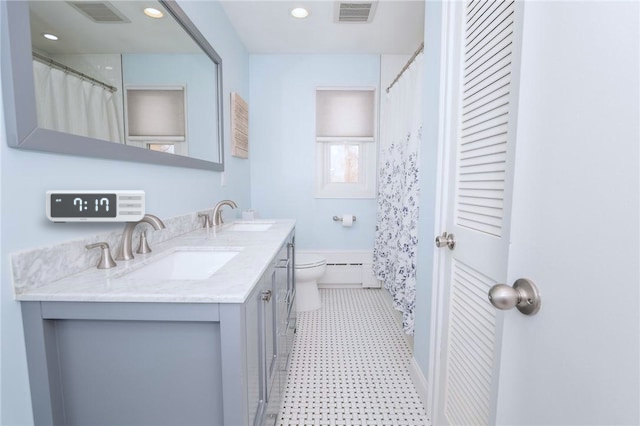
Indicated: 7 h 17 min
